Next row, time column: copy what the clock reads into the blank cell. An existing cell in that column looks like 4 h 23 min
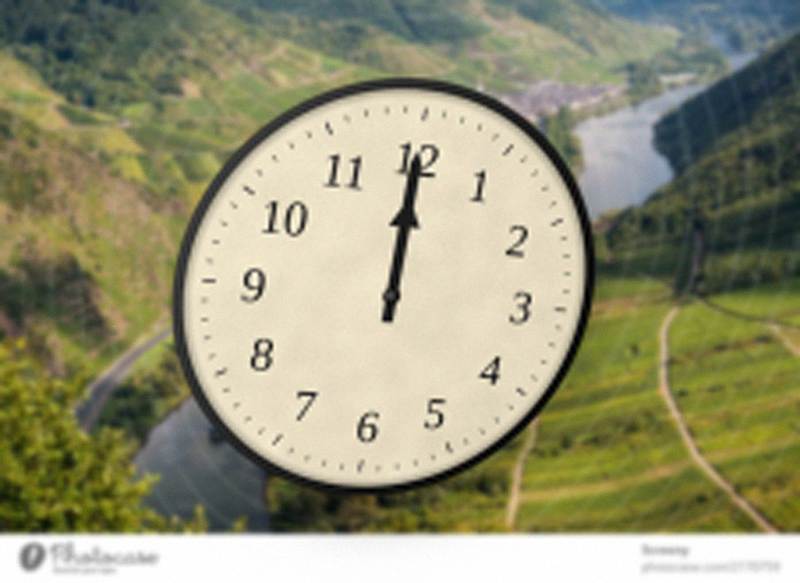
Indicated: 12 h 00 min
